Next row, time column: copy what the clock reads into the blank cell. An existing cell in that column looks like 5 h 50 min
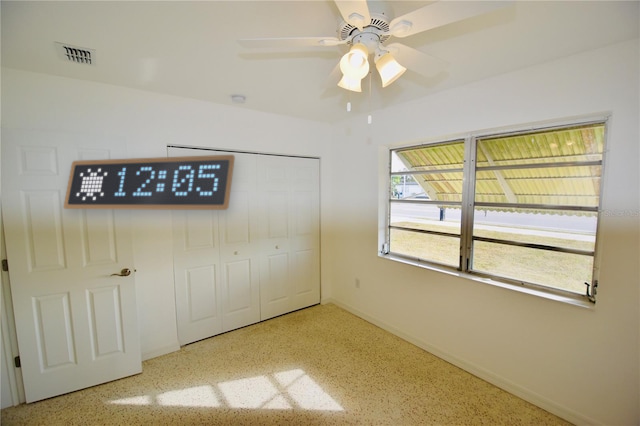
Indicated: 12 h 05 min
